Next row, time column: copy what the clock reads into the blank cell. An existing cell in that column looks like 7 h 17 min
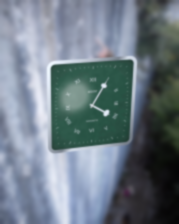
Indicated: 4 h 05 min
